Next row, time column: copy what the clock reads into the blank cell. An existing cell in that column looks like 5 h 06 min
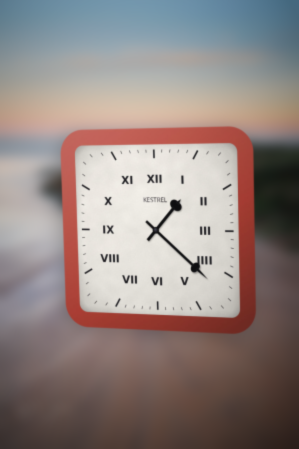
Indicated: 1 h 22 min
